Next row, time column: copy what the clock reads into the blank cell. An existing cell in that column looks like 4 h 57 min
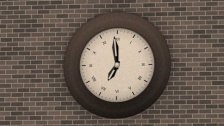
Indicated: 6 h 59 min
